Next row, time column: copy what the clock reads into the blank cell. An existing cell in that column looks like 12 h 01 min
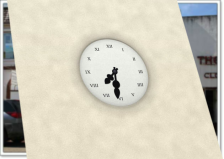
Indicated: 7 h 31 min
